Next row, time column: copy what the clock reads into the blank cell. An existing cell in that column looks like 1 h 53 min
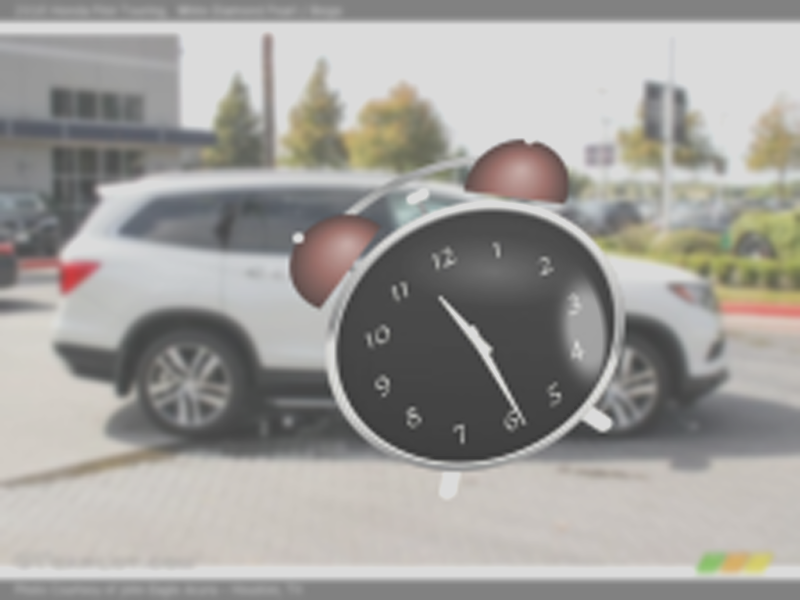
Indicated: 11 h 29 min
